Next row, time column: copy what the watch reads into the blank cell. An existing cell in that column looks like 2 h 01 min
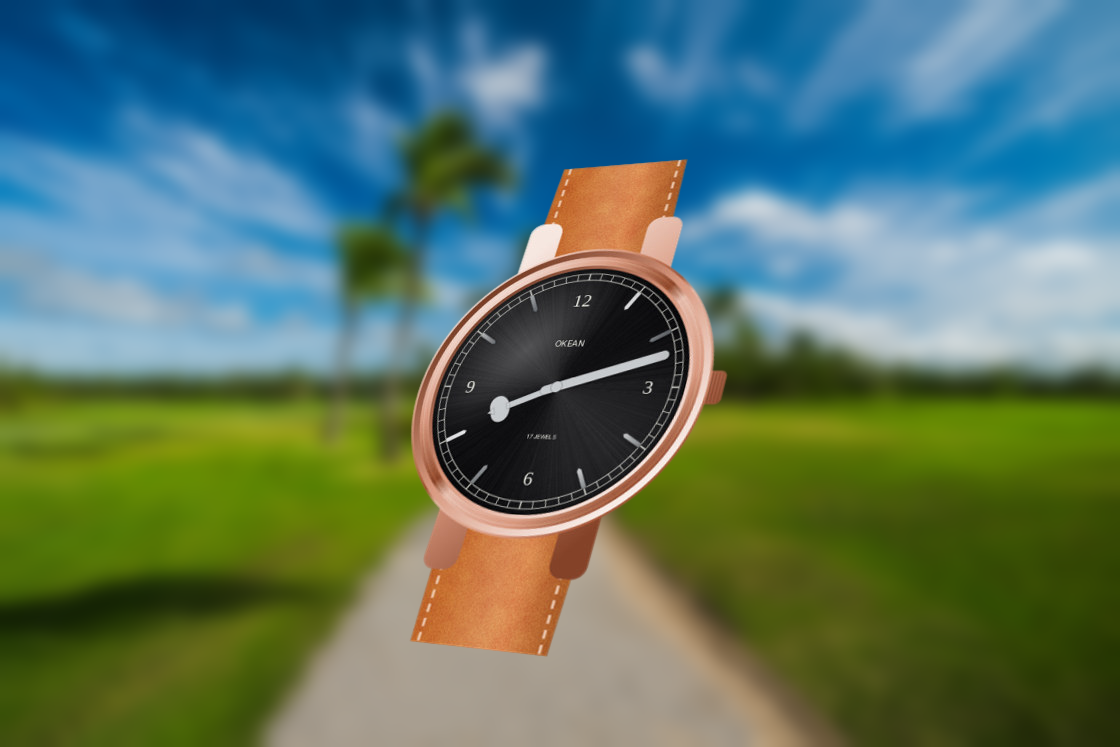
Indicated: 8 h 12 min
